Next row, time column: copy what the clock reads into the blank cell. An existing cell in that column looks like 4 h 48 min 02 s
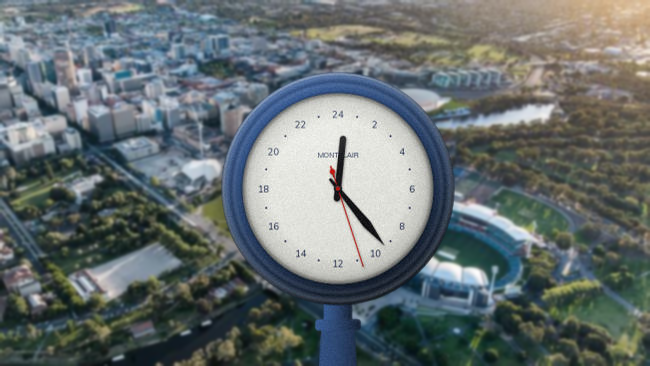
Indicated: 0 h 23 min 27 s
